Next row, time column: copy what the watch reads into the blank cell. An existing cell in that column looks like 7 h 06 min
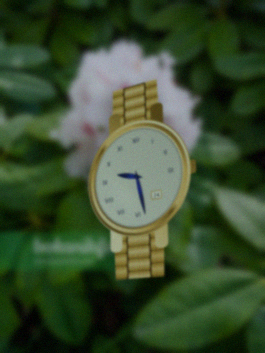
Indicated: 9 h 28 min
